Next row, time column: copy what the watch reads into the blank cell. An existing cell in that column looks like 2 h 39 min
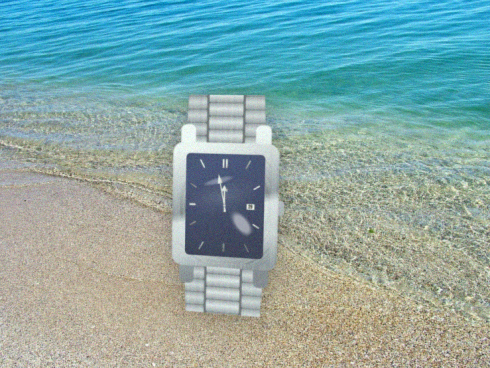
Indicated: 11 h 58 min
